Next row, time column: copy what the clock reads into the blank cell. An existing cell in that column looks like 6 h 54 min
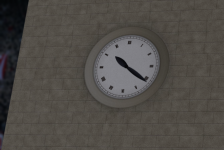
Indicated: 10 h 21 min
